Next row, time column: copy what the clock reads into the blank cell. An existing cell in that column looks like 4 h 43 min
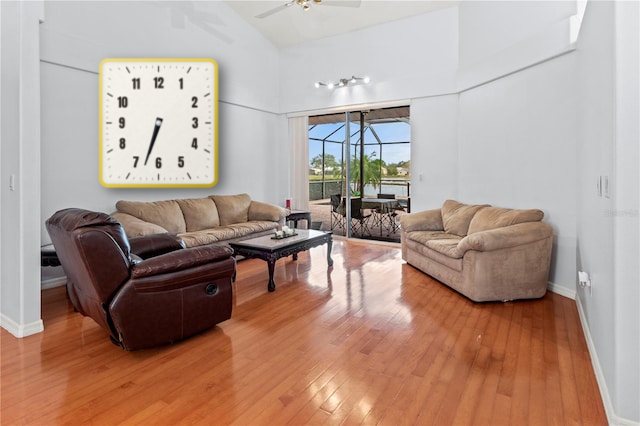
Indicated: 6 h 33 min
